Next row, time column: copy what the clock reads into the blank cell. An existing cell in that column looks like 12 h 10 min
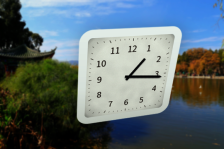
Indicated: 1 h 16 min
